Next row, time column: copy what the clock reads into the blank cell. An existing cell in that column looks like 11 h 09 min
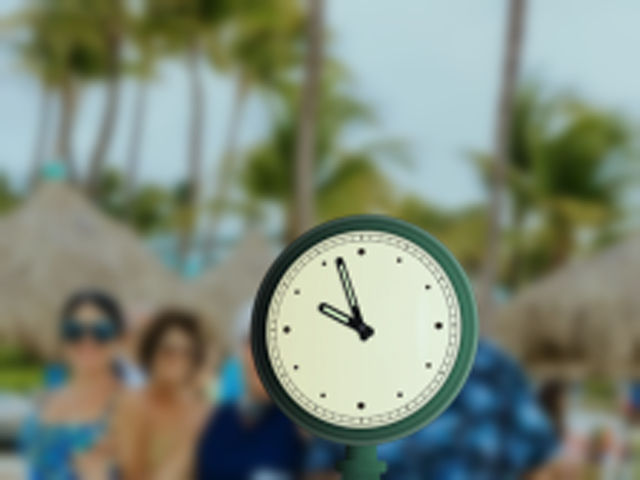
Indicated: 9 h 57 min
